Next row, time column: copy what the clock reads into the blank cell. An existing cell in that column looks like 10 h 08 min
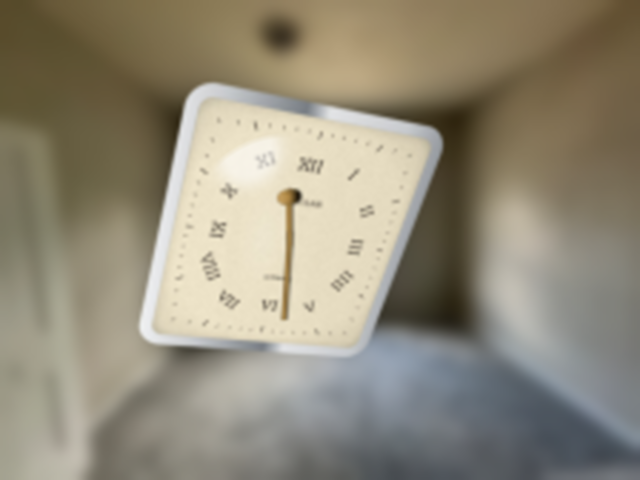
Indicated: 11 h 28 min
